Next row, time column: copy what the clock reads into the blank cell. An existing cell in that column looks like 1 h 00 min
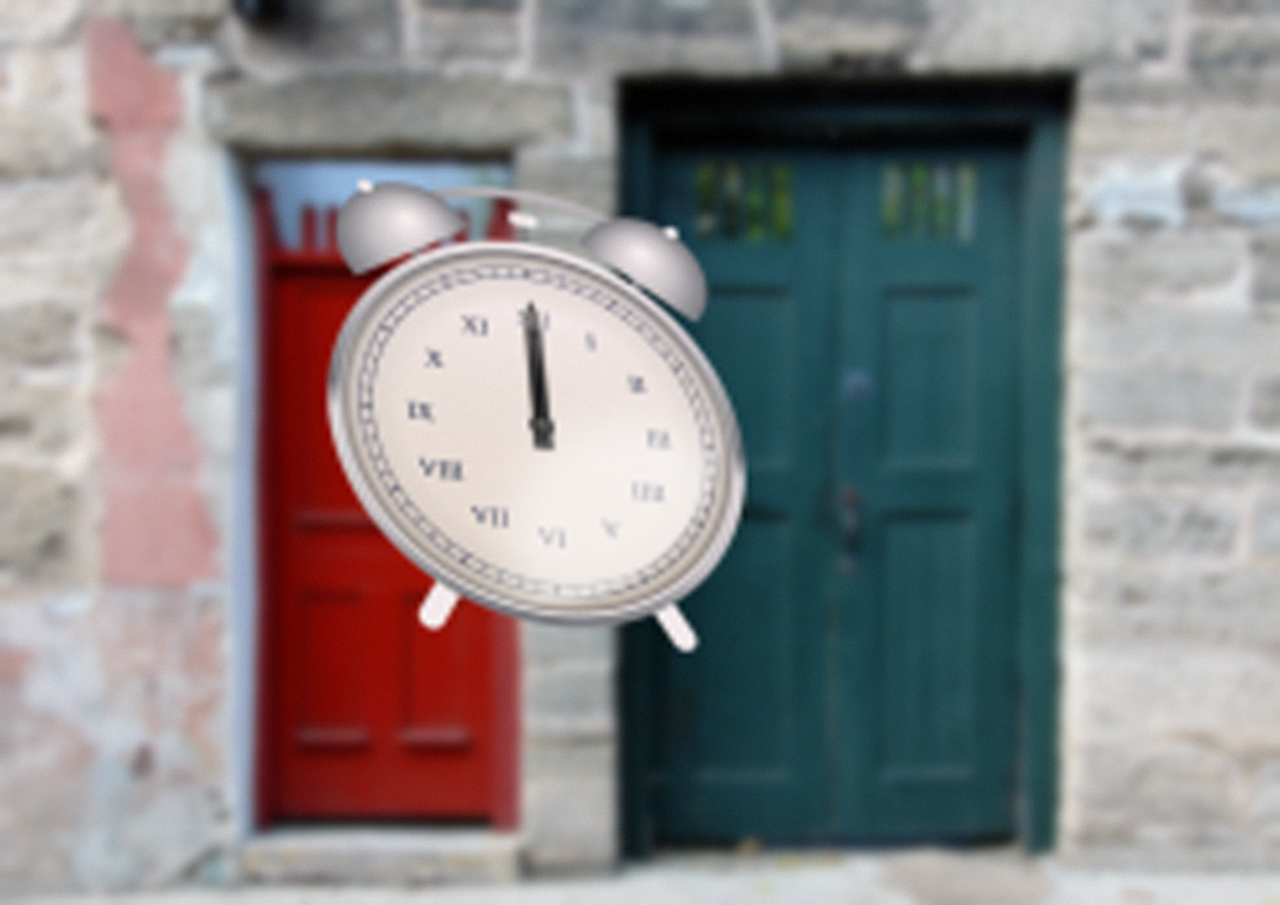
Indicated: 12 h 00 min
